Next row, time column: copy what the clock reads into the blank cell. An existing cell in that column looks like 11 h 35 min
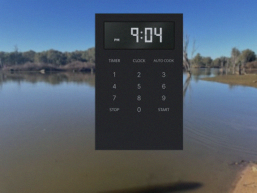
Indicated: 9 h 04 min
